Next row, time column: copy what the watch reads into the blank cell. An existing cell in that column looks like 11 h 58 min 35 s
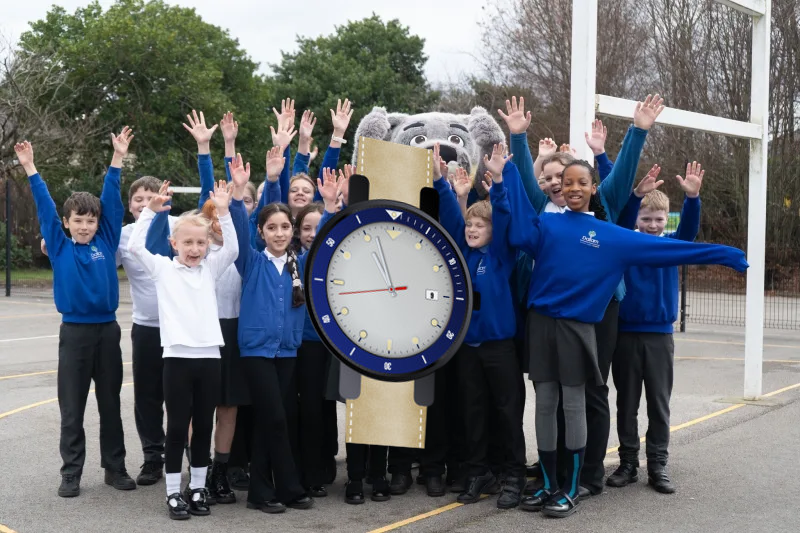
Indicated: 10 h 56 min 43 s
